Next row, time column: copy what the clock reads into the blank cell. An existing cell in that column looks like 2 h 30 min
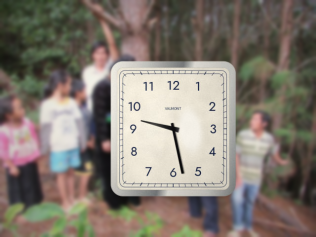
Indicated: 9 h 28 min
